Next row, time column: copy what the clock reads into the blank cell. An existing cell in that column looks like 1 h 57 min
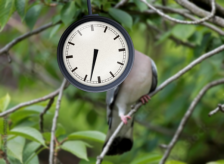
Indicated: 6 h 33 min
